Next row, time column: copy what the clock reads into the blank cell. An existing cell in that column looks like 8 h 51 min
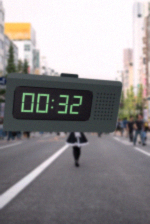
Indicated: 0 h 32 min
